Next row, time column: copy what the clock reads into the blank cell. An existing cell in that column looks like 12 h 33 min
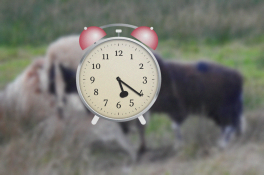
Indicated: 5 h 21 min
